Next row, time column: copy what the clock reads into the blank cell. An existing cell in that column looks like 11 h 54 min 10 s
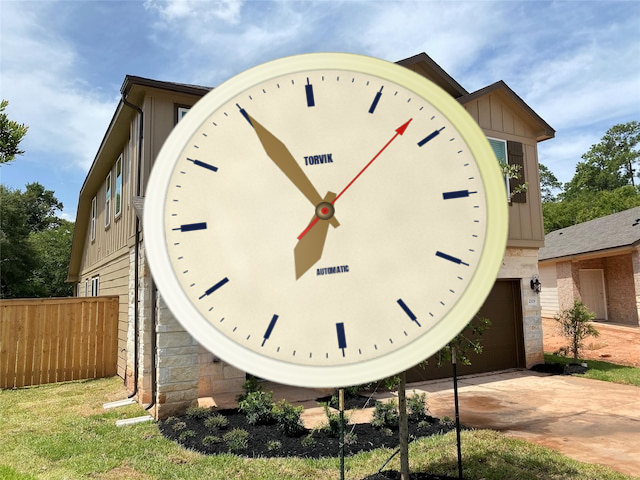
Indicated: 6 h 55 min 08 s
